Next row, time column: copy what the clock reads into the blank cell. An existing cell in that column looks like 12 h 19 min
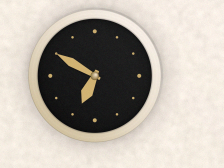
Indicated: 6 h 50 min
